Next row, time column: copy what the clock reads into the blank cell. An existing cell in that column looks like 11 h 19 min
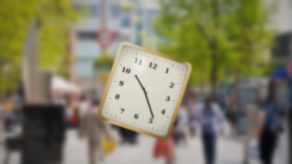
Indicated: 10 h 24 min
